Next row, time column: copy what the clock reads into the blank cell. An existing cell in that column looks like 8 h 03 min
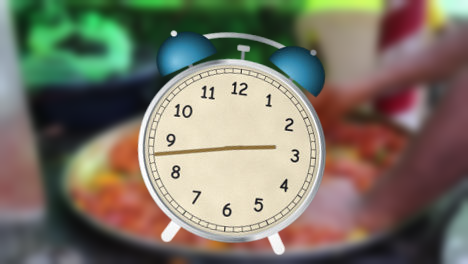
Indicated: 2 h 43 min
